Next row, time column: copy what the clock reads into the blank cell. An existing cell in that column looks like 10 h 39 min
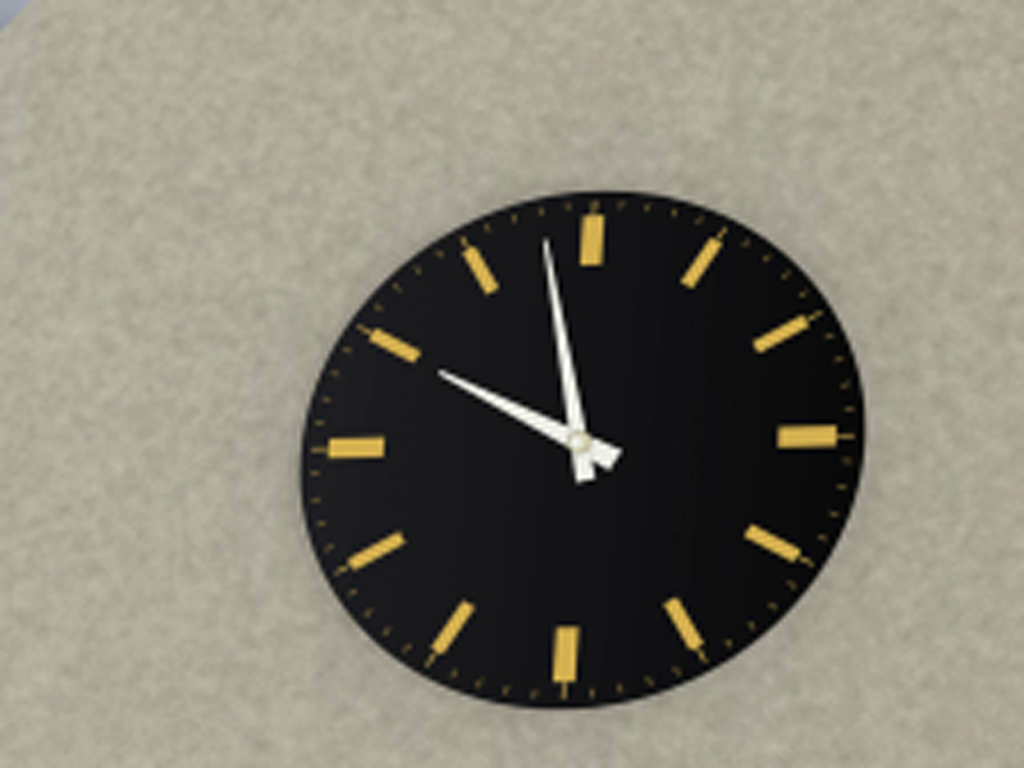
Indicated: 9 h 58 min
